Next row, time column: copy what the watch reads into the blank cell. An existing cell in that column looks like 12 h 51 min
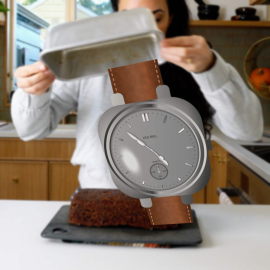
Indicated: 4 h 53 min
